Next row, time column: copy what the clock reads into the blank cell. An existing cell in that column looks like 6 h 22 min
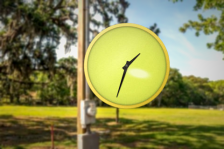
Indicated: 1 h 33 min
